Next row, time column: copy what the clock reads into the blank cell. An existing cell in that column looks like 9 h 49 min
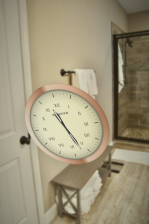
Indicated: 11 h 27 min
